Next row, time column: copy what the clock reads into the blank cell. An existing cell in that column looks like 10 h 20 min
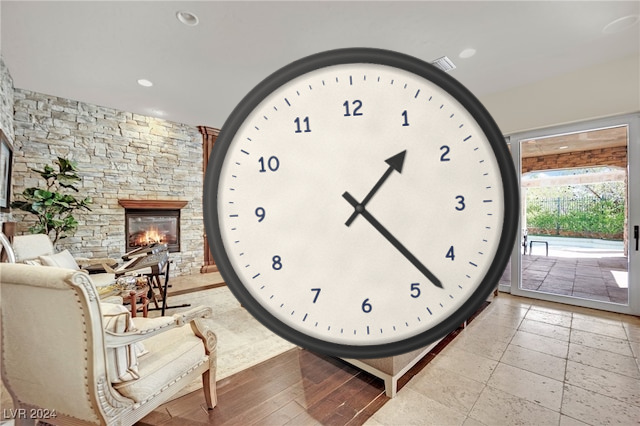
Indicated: 1 h 23 min
